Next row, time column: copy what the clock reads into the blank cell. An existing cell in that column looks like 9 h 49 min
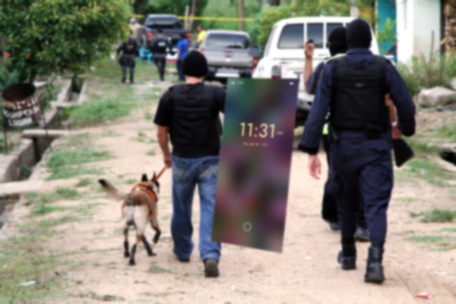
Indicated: 11 h 31 min
